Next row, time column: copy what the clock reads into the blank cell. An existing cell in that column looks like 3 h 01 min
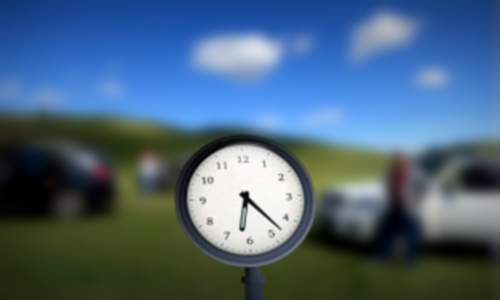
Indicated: 6 h 23 min
